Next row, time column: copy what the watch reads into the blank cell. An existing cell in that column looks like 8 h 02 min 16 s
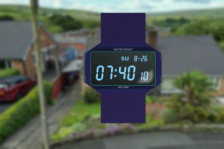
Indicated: 7 h 40 min 10 s
